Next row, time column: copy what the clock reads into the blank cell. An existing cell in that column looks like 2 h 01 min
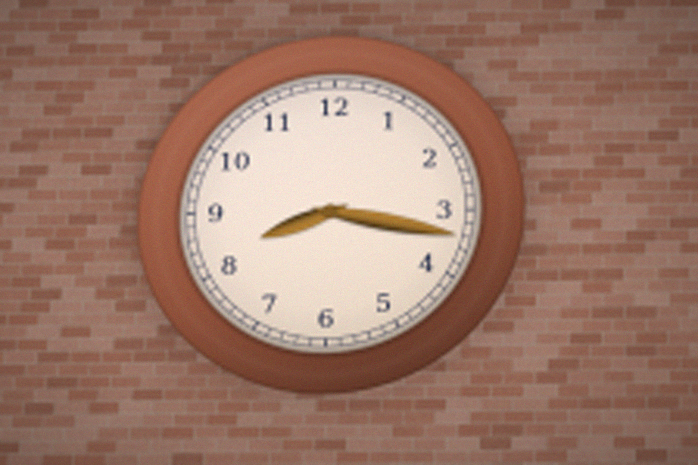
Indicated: 8 h 17 min
